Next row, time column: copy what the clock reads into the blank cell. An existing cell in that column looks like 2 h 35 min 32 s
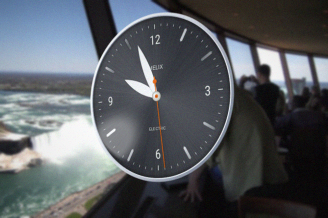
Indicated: 9 h 56 min 29 s
